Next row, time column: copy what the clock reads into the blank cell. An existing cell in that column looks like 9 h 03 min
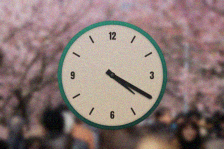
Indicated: 4 h 20 min
